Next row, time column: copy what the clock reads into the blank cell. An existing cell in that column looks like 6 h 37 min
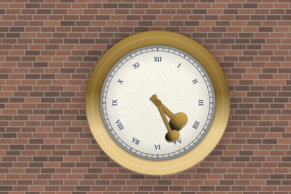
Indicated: 4 h 26 min
